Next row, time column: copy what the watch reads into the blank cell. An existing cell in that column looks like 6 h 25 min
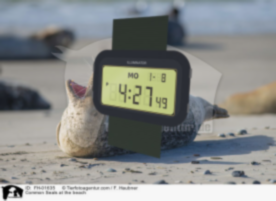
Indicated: 4 h 27 min
